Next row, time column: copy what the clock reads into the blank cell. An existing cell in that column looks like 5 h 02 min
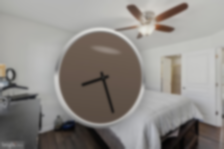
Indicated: 8 h 27 min
